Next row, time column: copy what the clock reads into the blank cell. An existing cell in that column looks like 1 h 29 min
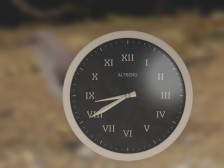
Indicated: 8 h 40 min
